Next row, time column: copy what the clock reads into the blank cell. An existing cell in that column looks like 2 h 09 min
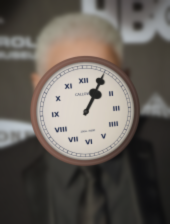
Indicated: 1 h 05 min
